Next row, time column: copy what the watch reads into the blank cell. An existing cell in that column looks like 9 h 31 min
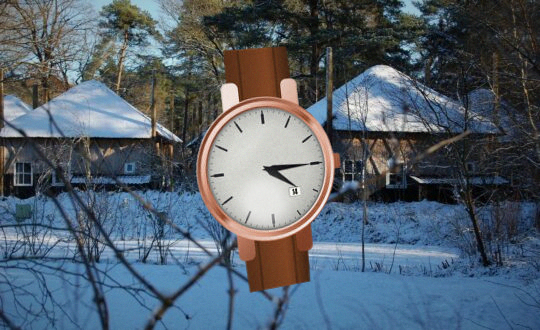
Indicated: 4 h 15 min
